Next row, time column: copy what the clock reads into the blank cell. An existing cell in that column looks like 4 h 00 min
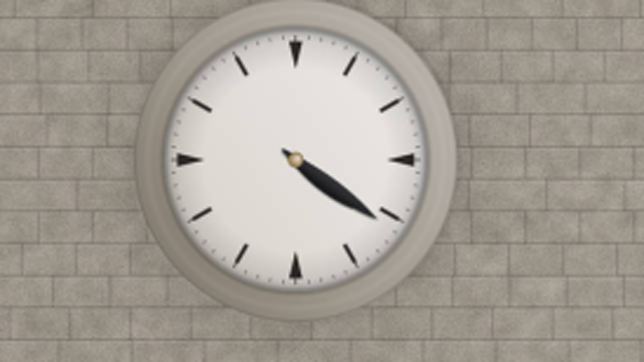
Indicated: 4 h 21 min
